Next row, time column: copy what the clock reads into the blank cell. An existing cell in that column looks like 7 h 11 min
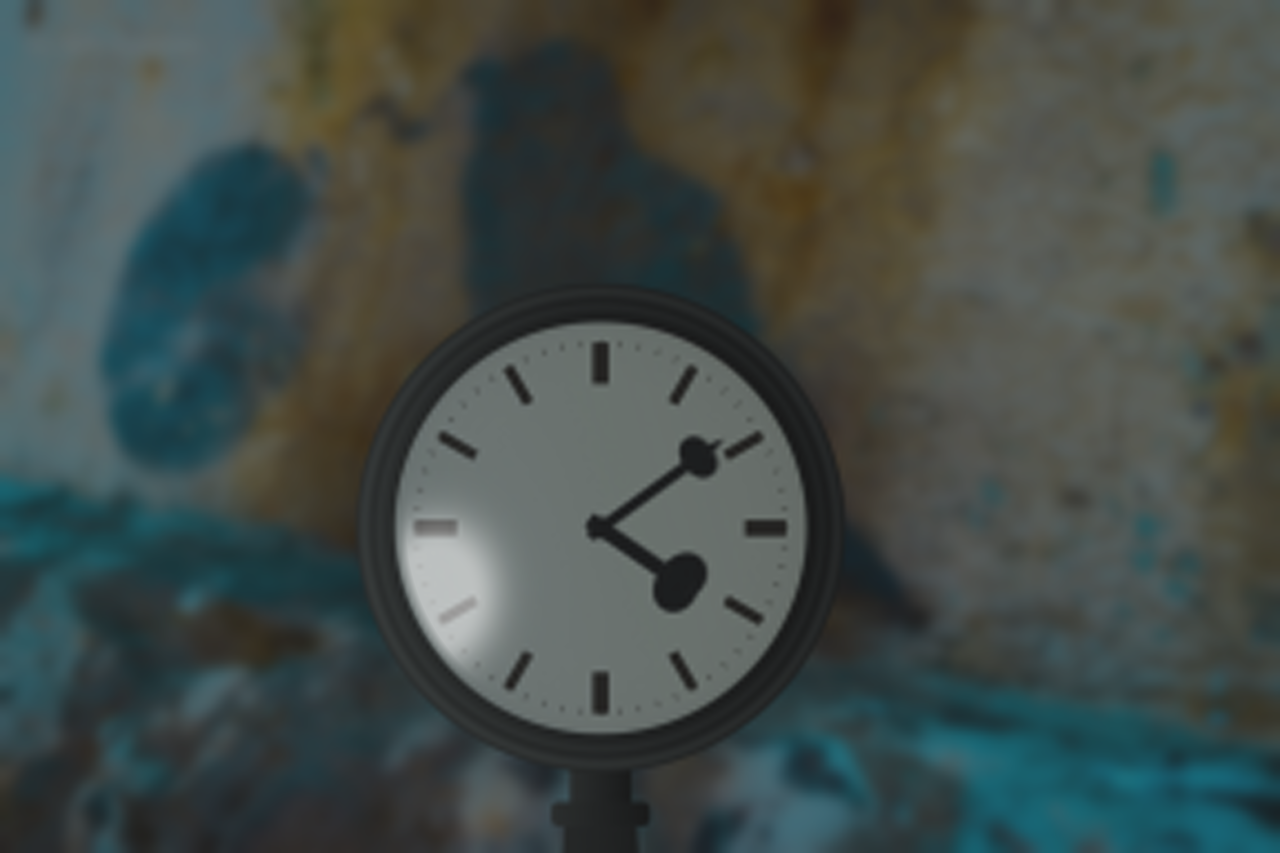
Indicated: 4 h 09 min
